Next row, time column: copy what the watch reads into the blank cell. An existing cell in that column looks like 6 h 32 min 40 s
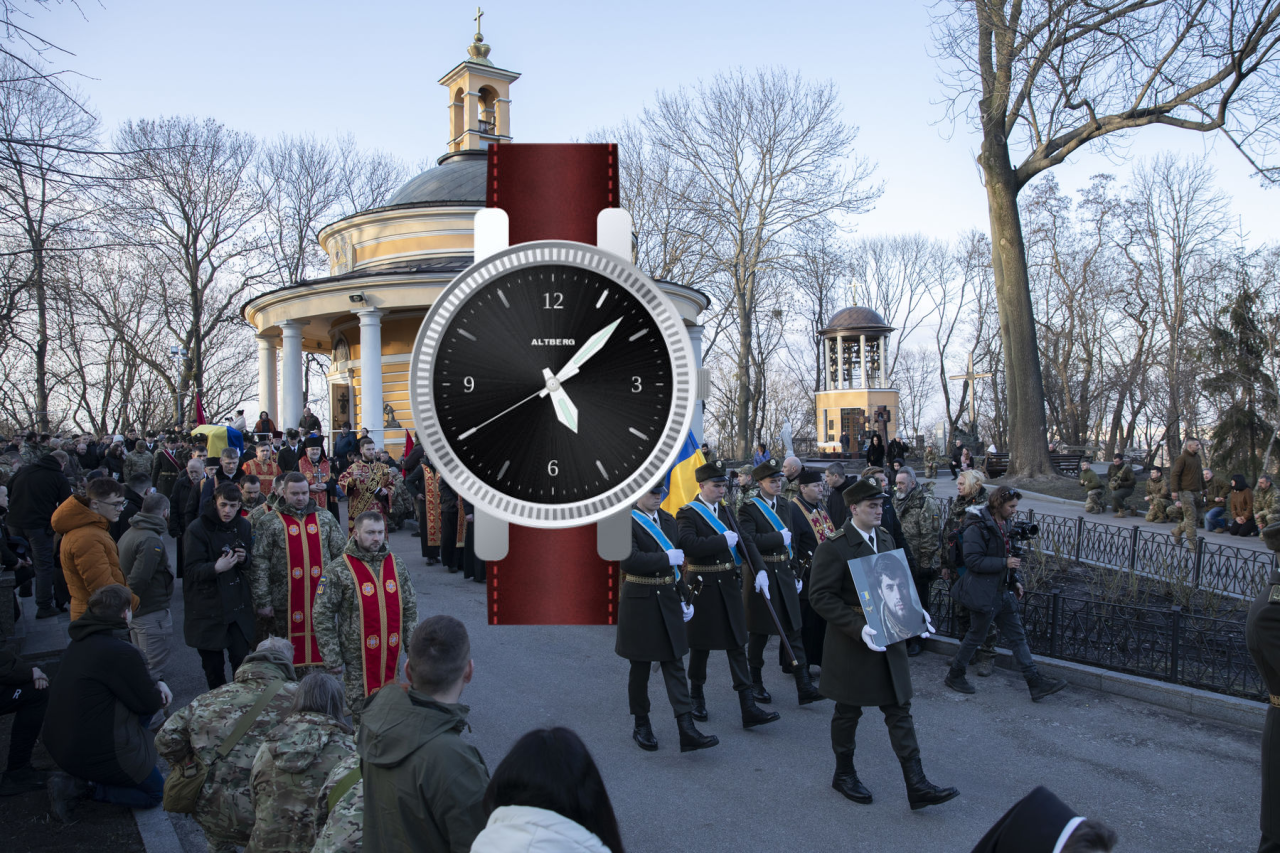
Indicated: 5 h 07 min 40 s
